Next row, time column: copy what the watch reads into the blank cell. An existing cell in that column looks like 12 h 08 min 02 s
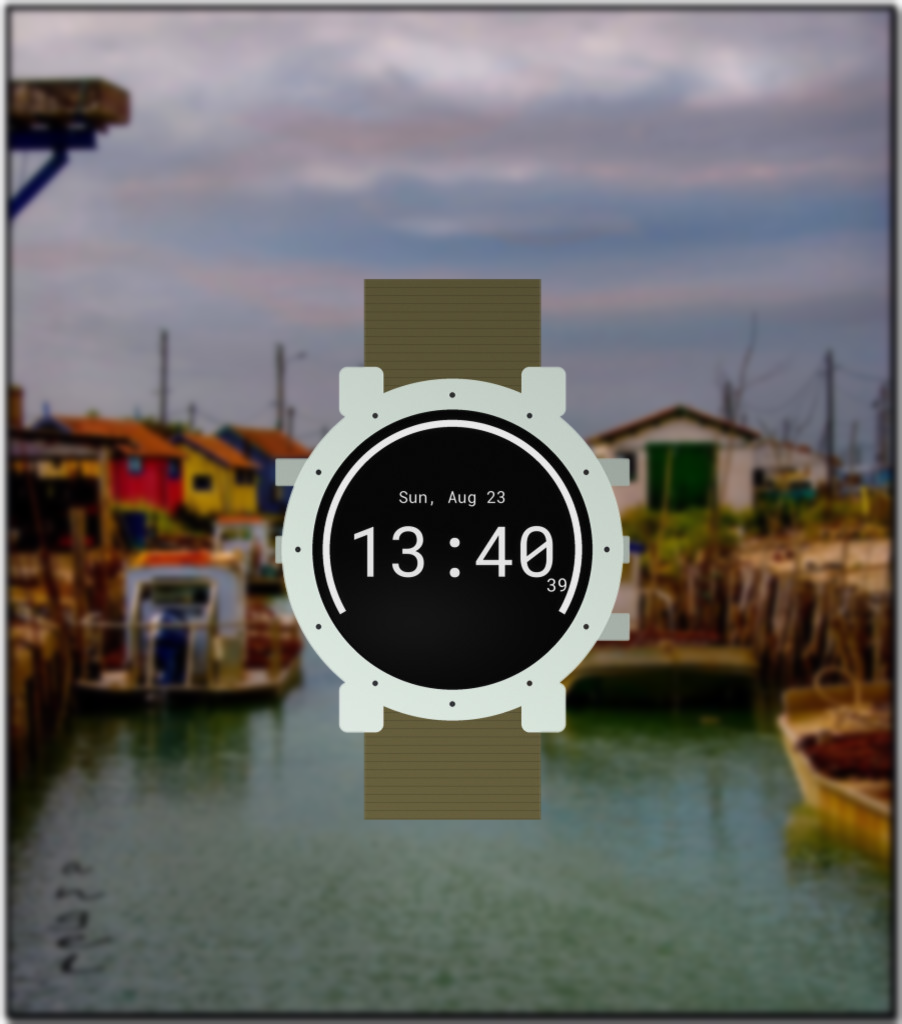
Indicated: 13 h 40 min 39 s
